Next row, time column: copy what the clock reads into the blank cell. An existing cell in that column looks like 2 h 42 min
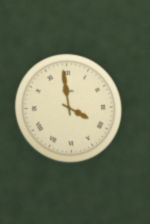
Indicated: 3 h 59 min
